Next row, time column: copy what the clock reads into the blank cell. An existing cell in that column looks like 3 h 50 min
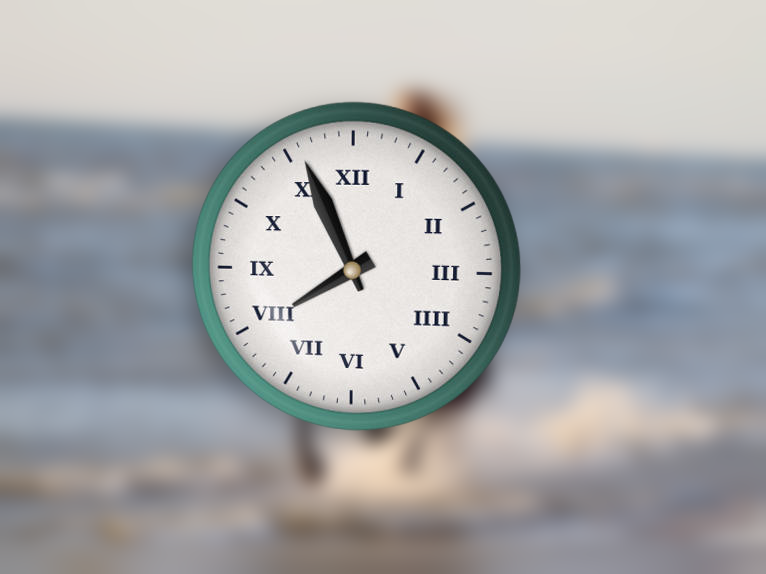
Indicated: 7 h 56 min
